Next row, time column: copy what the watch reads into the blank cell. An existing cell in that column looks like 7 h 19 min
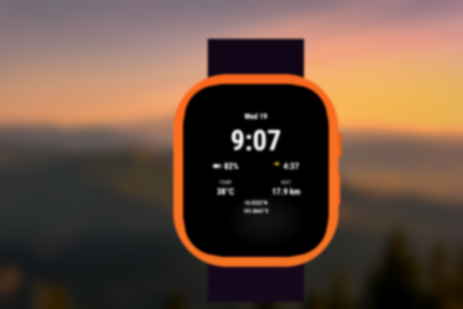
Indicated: 9 h 07 min
